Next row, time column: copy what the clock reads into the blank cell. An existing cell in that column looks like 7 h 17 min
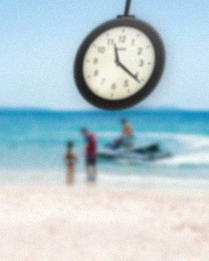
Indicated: 11 h 21 min
